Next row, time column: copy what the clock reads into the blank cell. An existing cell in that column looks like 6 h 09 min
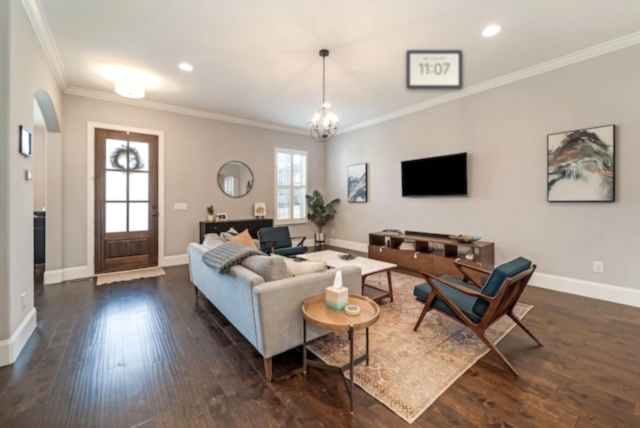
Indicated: 11 h 07 min
